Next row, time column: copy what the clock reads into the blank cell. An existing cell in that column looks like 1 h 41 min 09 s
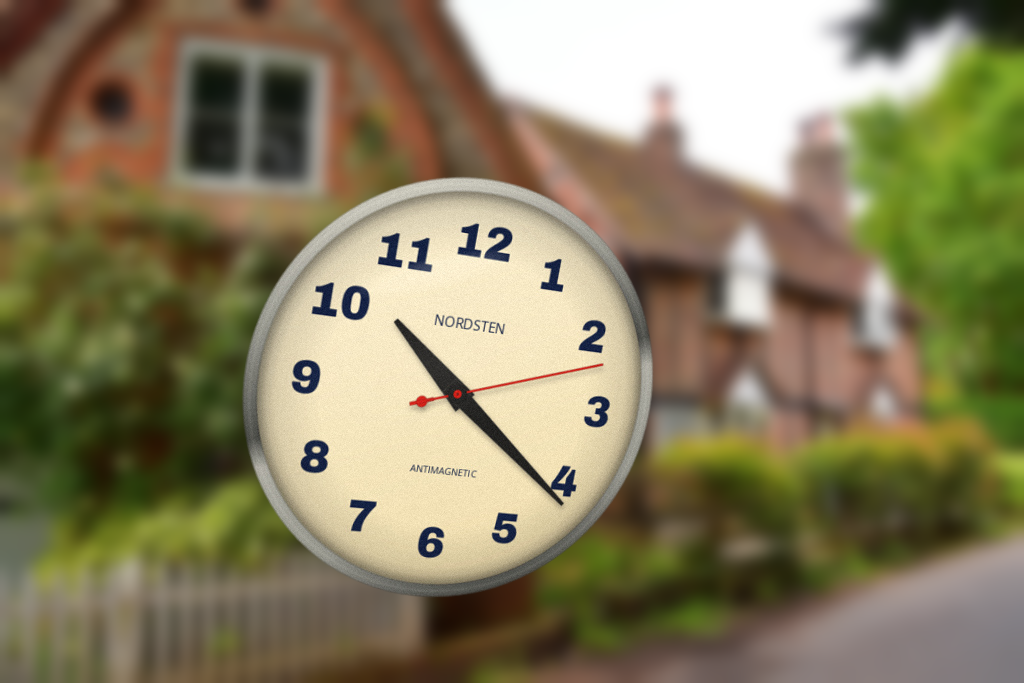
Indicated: 10 h 21 min 12 s
